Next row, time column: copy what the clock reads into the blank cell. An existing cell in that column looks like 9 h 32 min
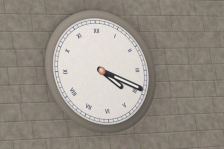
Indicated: 4 h 19 min
